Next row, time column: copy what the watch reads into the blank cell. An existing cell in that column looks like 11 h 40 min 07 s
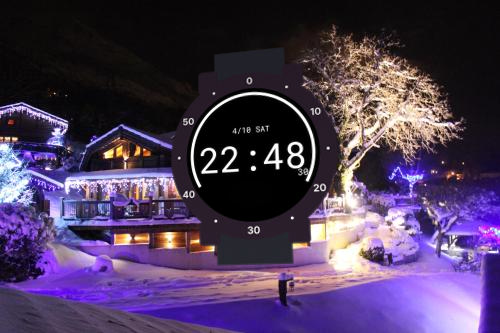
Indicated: 22 h 48 min 30 s
